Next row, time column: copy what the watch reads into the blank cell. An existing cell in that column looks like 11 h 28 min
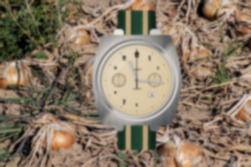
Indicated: 11 h 16 min
